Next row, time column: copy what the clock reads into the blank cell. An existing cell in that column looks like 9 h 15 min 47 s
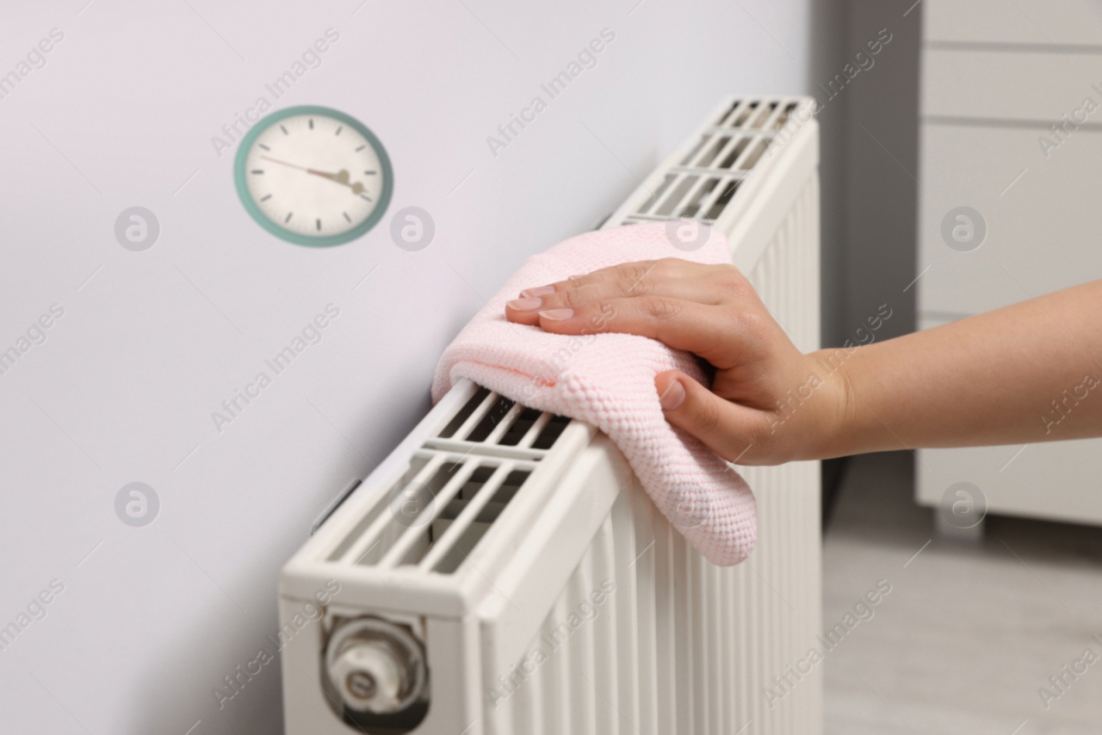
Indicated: 3 h 18 min 48 s
